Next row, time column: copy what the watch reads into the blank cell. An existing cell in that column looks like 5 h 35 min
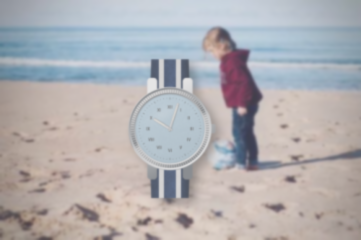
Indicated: 10 h 03 min
